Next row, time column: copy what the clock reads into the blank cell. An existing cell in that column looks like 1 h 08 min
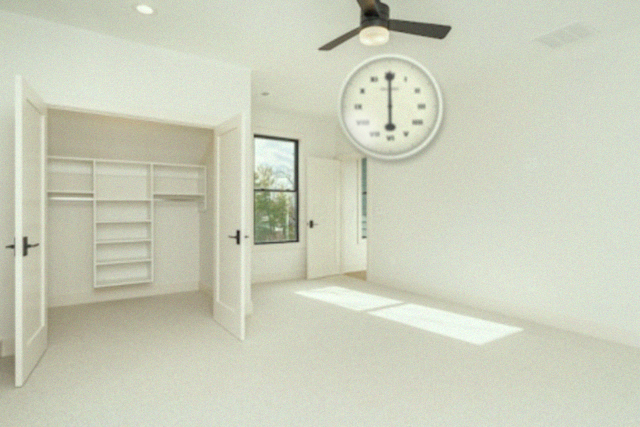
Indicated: 6 h 00 min
